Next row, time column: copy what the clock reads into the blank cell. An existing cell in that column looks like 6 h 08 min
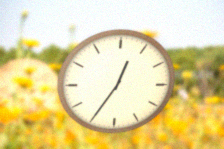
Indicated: 12 h 35 min
